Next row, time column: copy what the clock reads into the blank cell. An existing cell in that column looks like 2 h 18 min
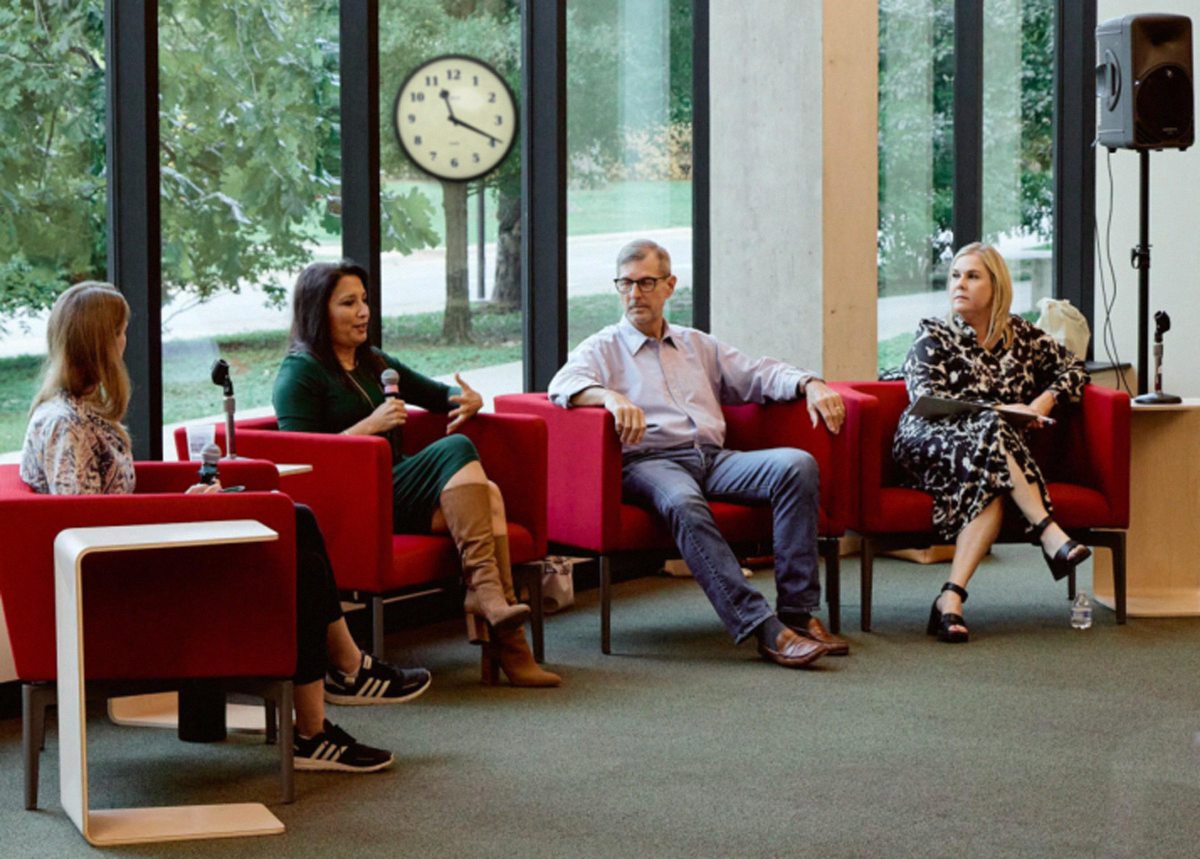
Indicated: 11 h 19 min
